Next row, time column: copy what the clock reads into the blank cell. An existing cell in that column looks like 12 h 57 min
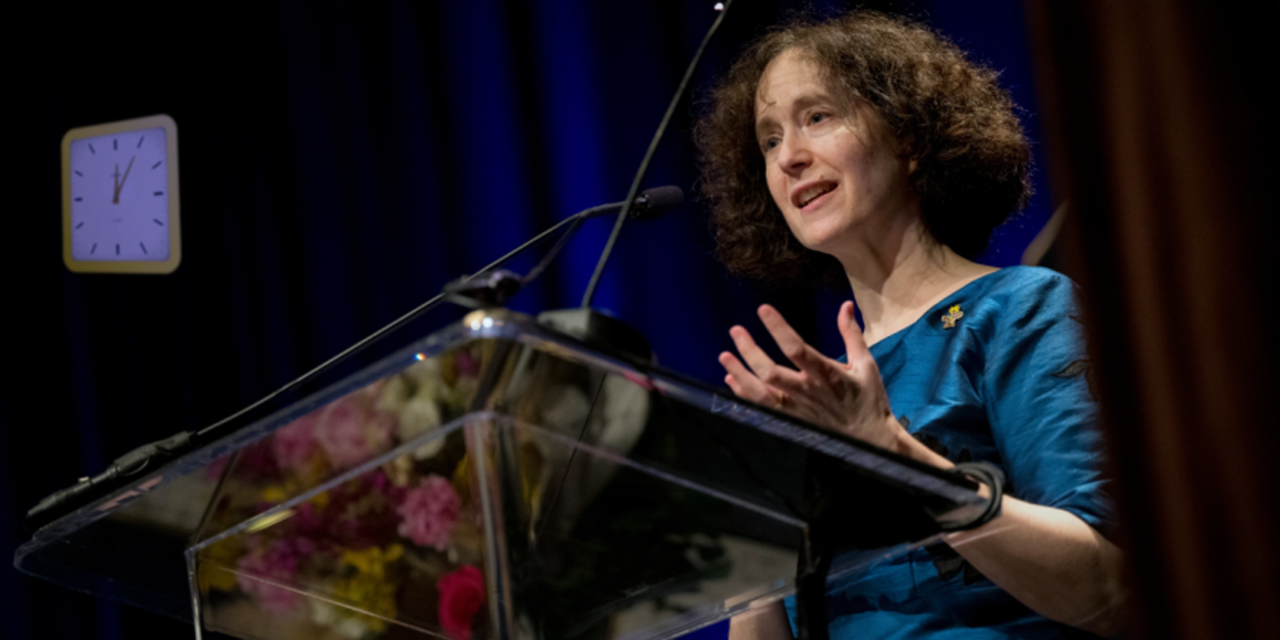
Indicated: 12 h 05 min
